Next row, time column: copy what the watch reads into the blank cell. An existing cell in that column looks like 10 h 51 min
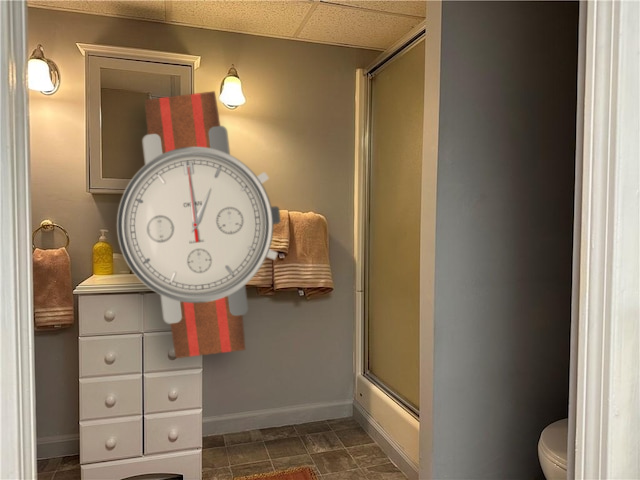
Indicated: 1 h 00 min
